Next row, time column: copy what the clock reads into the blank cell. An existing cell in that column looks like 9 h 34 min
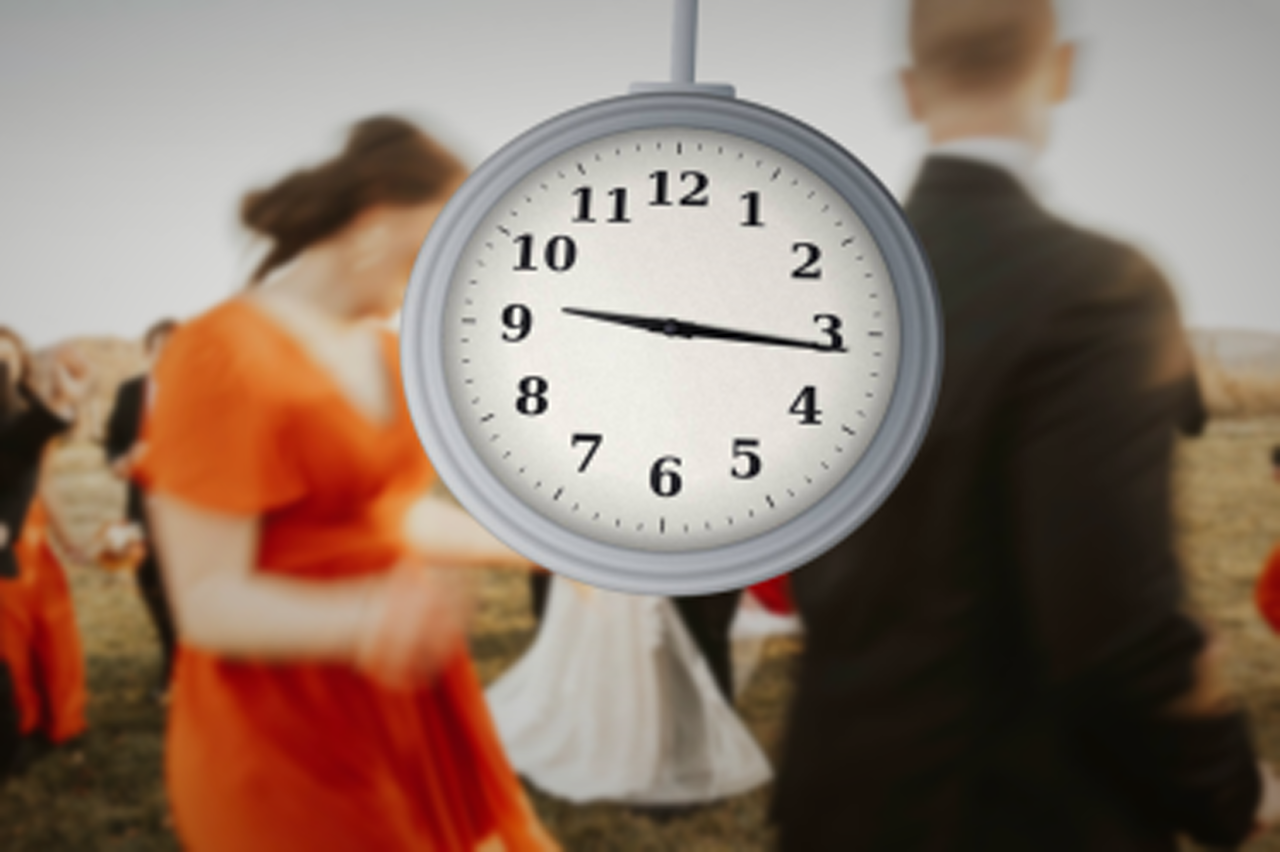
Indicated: 9 h 16 min
